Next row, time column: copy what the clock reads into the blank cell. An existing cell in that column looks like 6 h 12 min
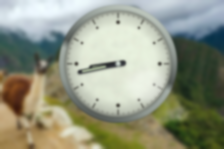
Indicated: 8 h 43 min
